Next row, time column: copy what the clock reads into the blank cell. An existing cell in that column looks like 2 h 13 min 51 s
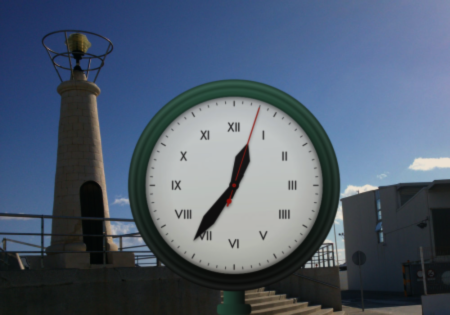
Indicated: 12 h 36 min 03 s
